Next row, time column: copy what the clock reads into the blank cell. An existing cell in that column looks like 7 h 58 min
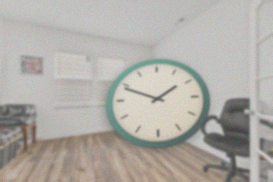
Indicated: 1 h 49 min
